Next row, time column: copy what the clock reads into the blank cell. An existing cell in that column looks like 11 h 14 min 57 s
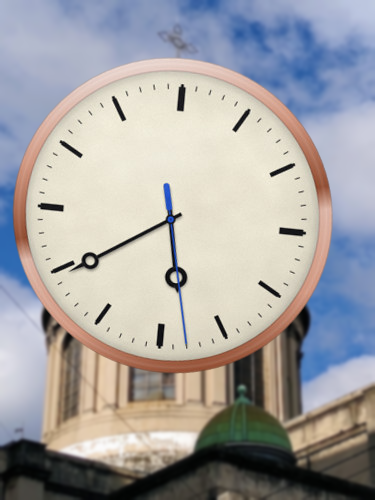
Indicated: 5 h 39 min 28 s
